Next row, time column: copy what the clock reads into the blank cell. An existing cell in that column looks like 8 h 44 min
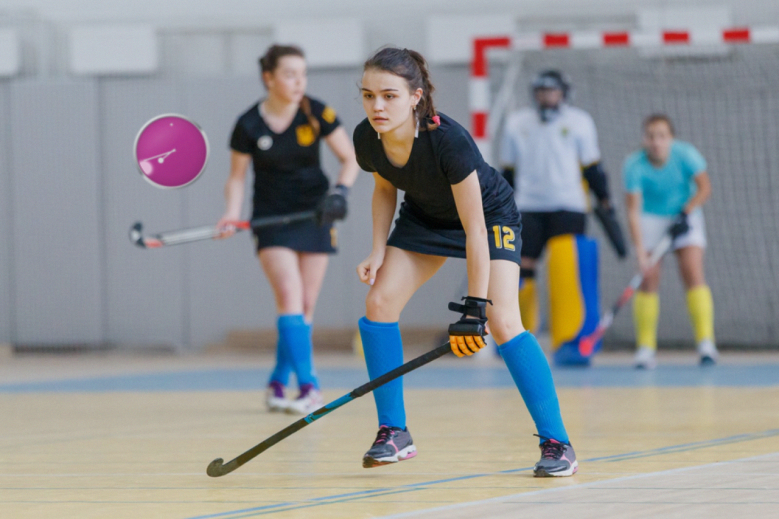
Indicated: 7 h 42 min
